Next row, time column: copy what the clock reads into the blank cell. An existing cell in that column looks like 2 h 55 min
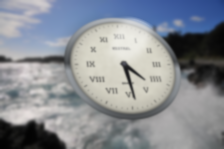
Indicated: 4 h 29 min
